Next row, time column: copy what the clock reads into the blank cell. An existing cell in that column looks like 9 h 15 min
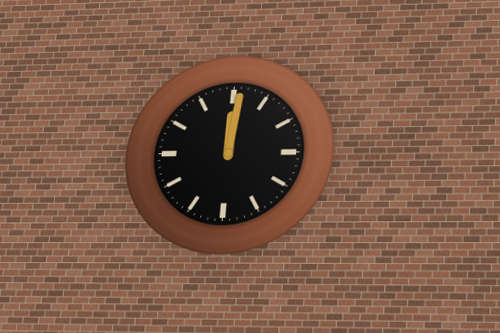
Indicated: 12 h 01 min
